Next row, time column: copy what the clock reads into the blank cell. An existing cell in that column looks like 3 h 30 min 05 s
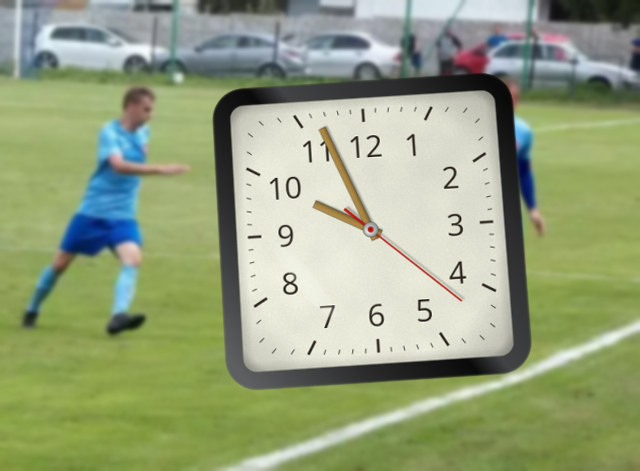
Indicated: 9 h 56 min 22 s
